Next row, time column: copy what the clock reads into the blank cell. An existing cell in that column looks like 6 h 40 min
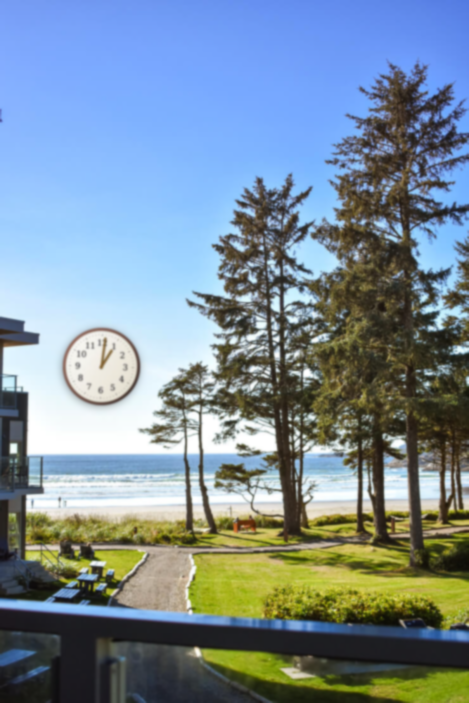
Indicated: 1 h 01 min
